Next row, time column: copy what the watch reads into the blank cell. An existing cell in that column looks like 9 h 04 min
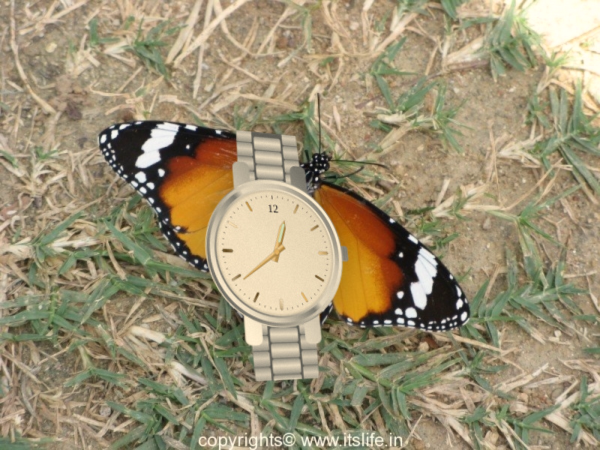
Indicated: 12 h 39 min
